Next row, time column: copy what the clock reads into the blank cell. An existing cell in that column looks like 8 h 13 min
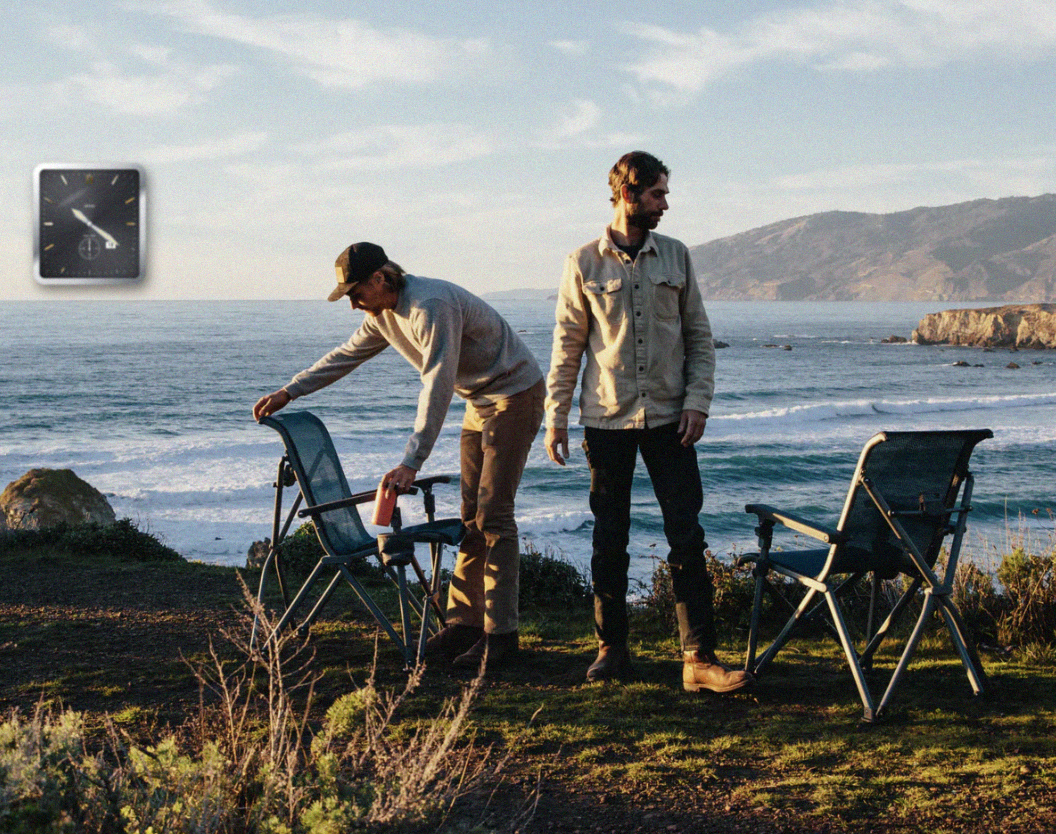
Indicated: 10 h 21 min
